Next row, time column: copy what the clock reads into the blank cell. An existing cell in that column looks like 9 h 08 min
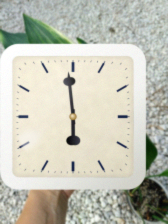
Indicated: 5 h 59 min
